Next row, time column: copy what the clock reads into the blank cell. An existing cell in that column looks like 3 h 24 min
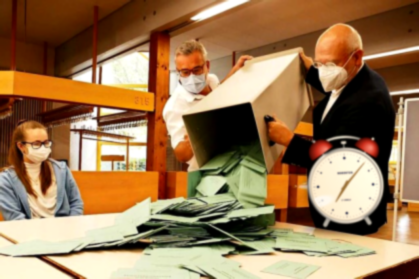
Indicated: 7 h 07 min
